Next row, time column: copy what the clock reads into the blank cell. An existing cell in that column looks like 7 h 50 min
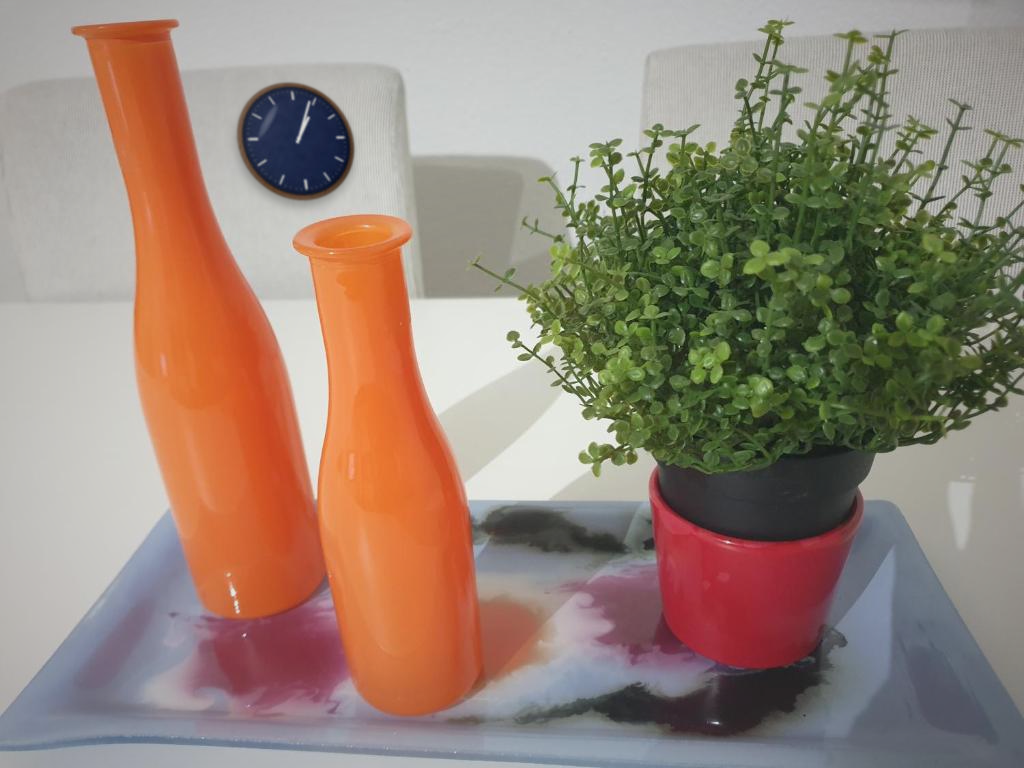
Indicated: 1 h 04 min
